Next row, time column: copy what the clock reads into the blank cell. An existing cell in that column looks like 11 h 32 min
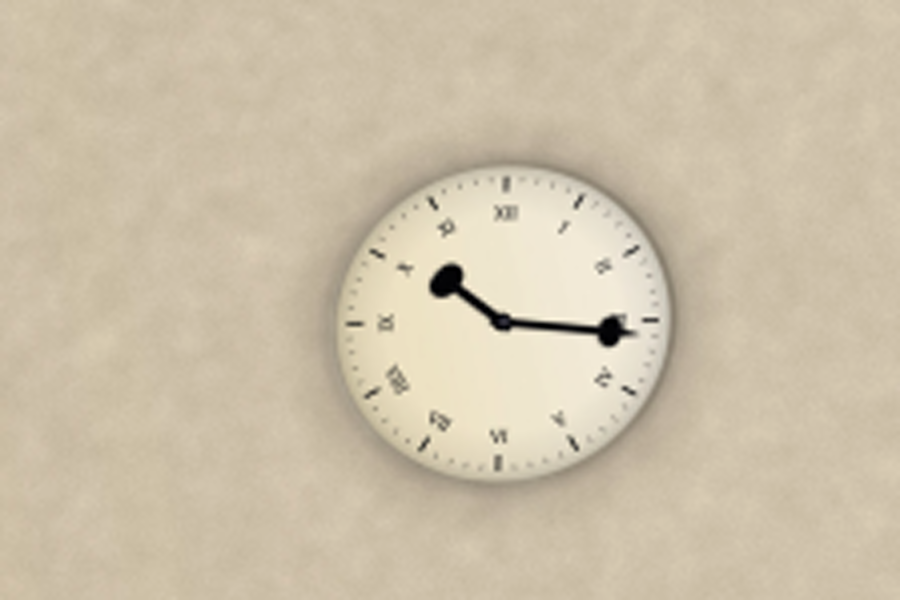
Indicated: 10 h 16 min
